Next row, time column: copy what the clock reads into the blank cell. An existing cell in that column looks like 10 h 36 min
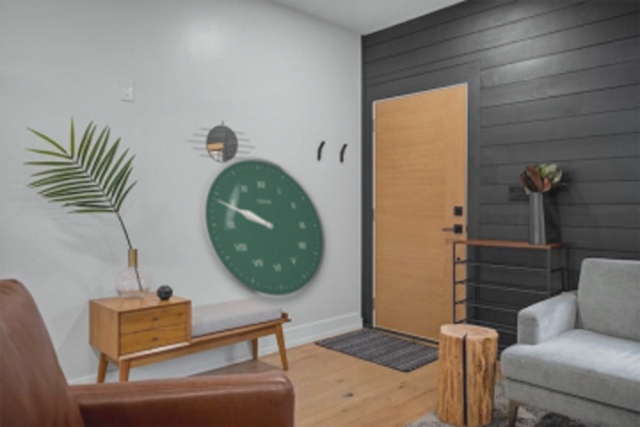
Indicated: 9 h 49 min
